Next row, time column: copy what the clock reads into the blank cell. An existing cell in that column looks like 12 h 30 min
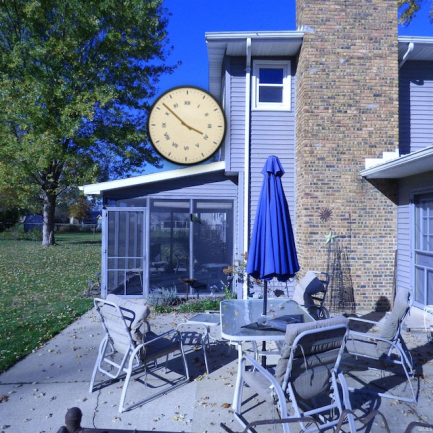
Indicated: 3 h 52 min
